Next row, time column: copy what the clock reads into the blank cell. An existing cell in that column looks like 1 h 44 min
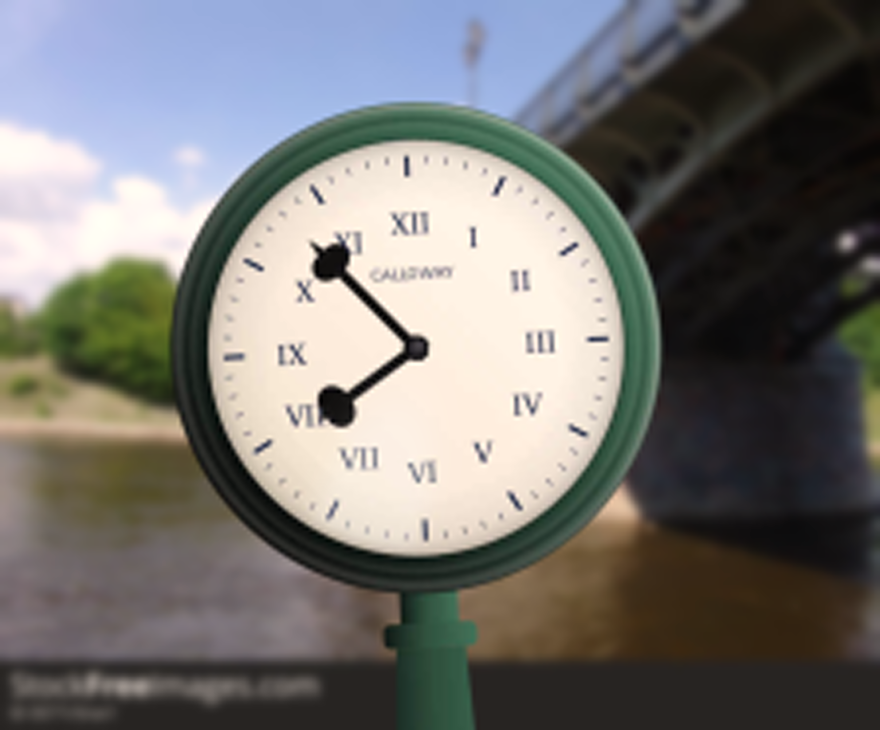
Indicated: 7 h 53 min
